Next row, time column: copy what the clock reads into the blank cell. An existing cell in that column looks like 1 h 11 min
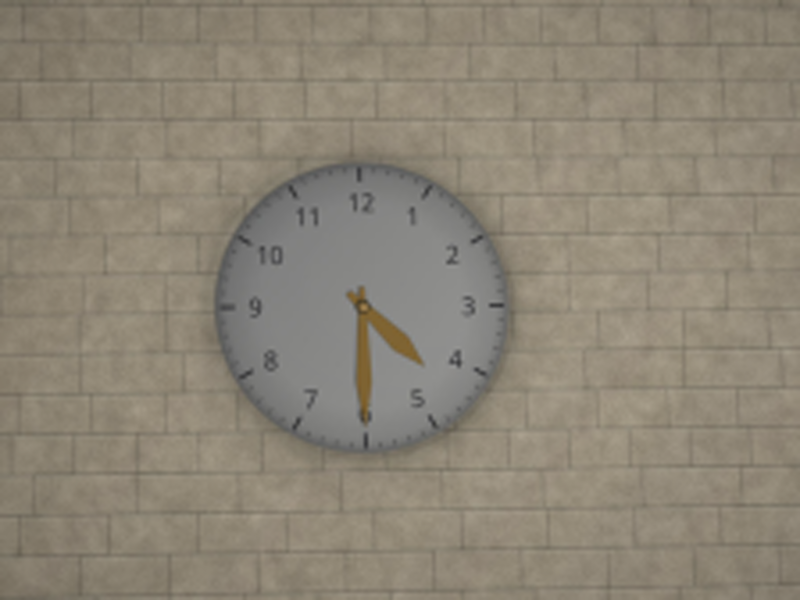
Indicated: 4 h 30 min
